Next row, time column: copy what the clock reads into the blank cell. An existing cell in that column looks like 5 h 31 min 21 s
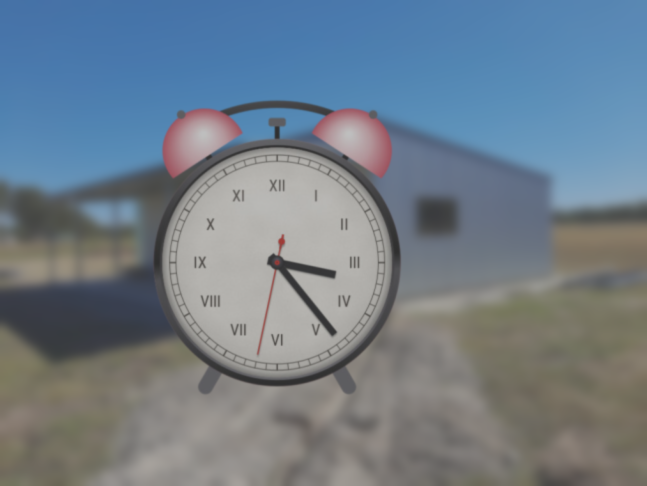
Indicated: 3 h 23 min 32 s
